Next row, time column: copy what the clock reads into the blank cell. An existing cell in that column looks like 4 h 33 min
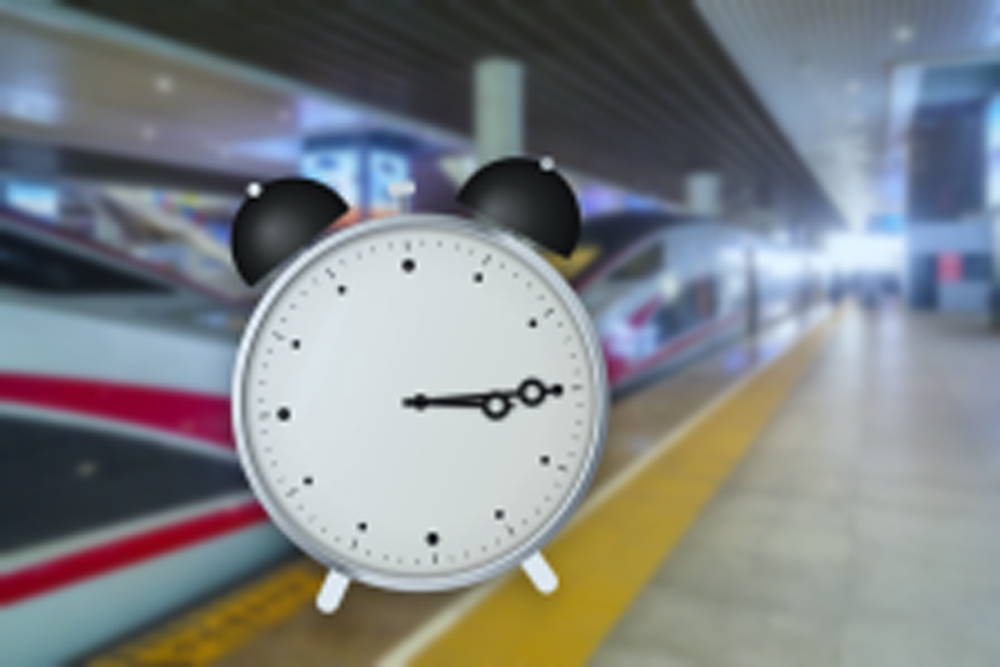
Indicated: 3 h 15 min
